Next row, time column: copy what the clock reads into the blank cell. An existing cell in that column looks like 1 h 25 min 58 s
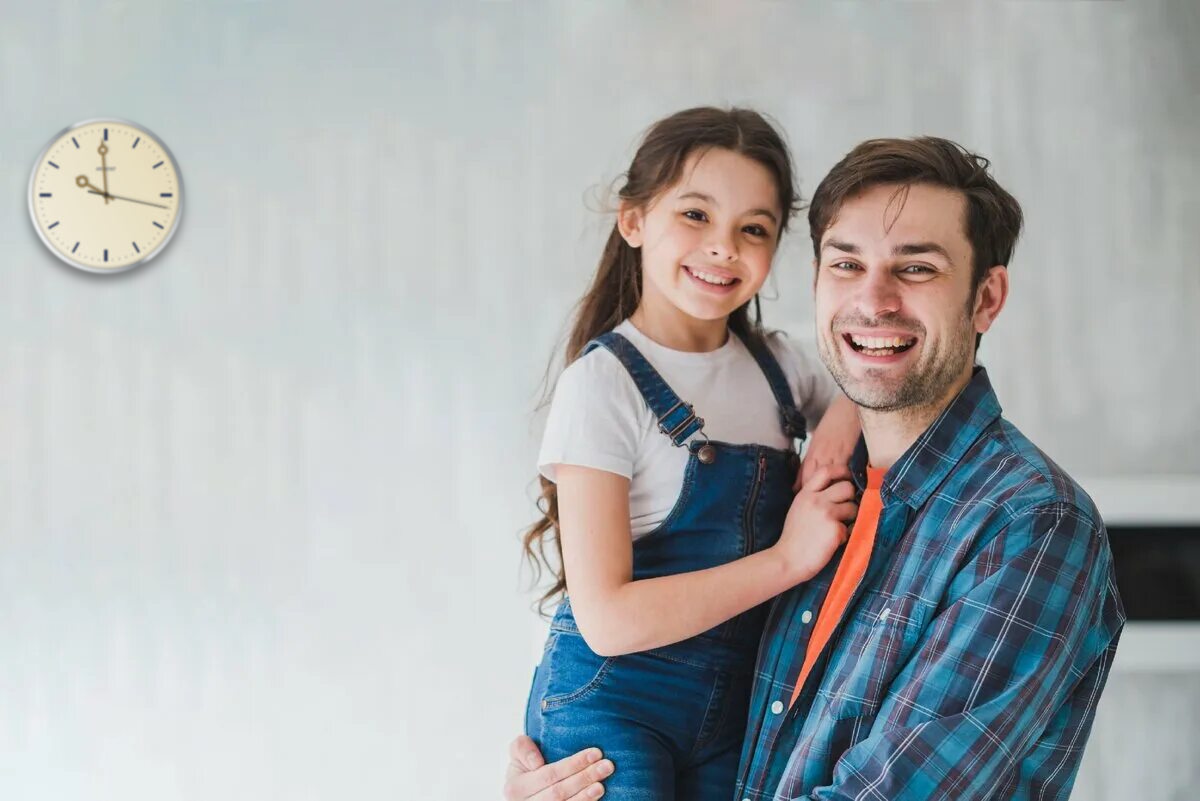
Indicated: 9 h 59 min 17 s
